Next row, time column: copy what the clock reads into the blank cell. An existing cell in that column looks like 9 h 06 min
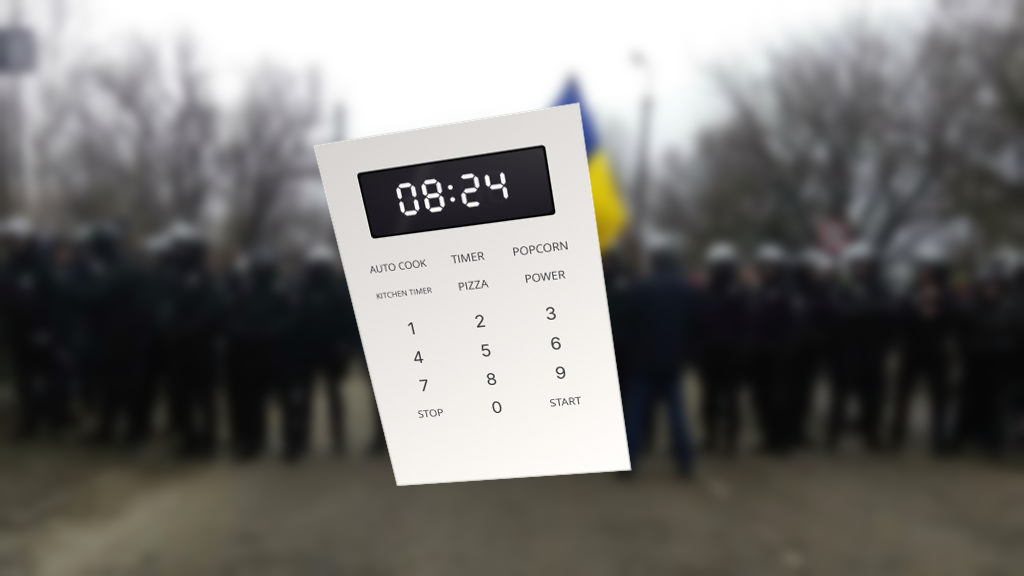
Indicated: 8 h 24 min
